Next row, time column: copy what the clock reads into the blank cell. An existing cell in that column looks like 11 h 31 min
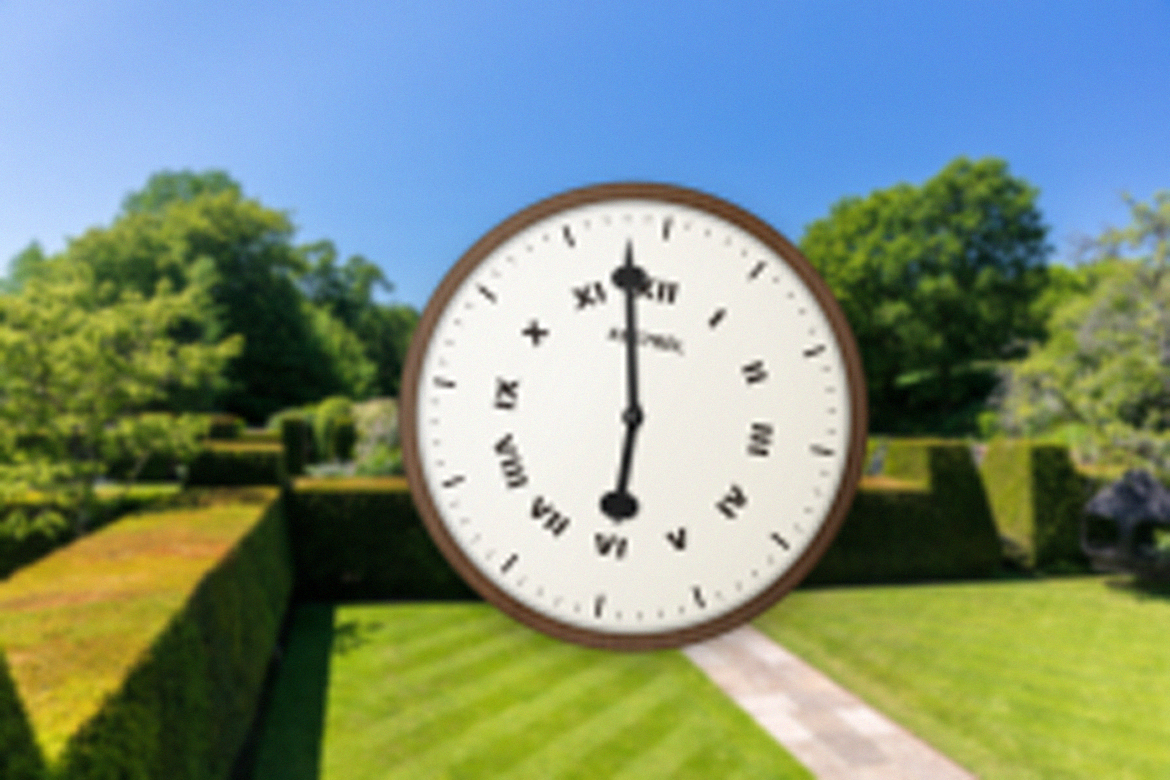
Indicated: 5 h 58 min
